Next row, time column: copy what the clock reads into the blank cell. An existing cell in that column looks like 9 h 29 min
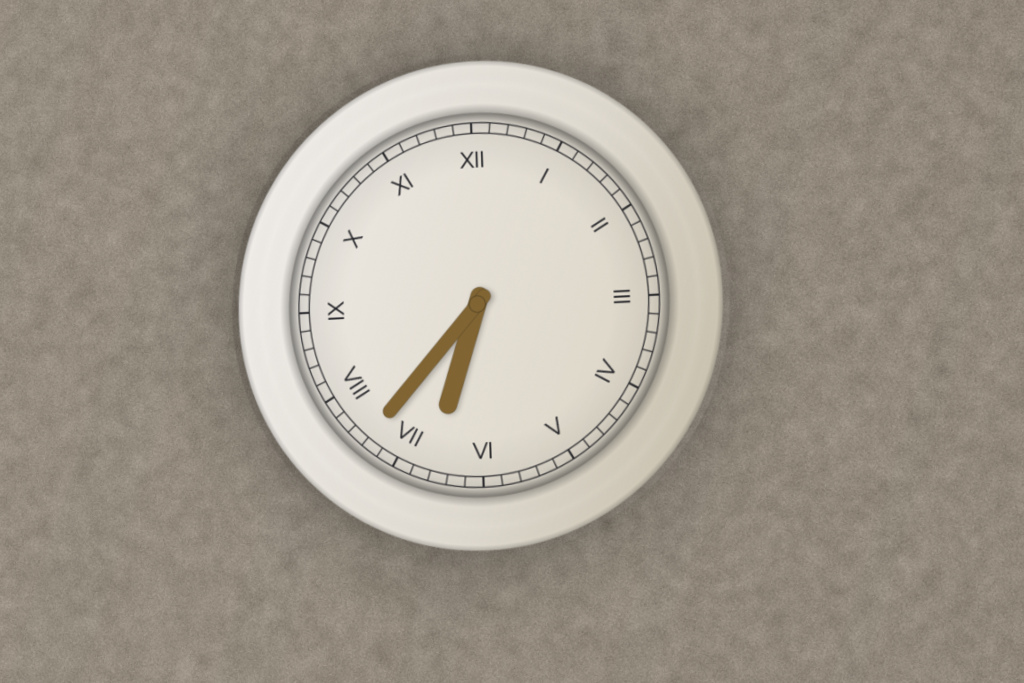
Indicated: 6 h 37 min
